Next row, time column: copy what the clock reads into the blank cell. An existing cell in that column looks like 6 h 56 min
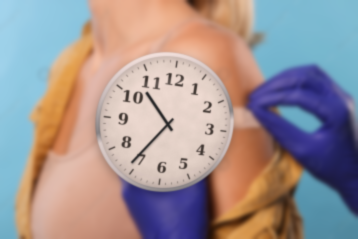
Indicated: 10 h 36 min
